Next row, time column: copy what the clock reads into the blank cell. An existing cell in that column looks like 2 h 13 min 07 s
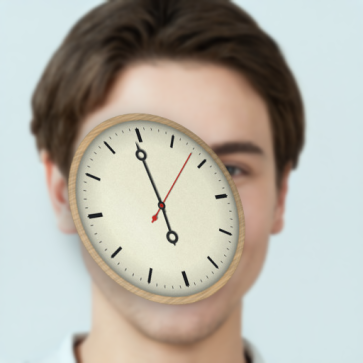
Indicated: 5 h 59 min 08 s
